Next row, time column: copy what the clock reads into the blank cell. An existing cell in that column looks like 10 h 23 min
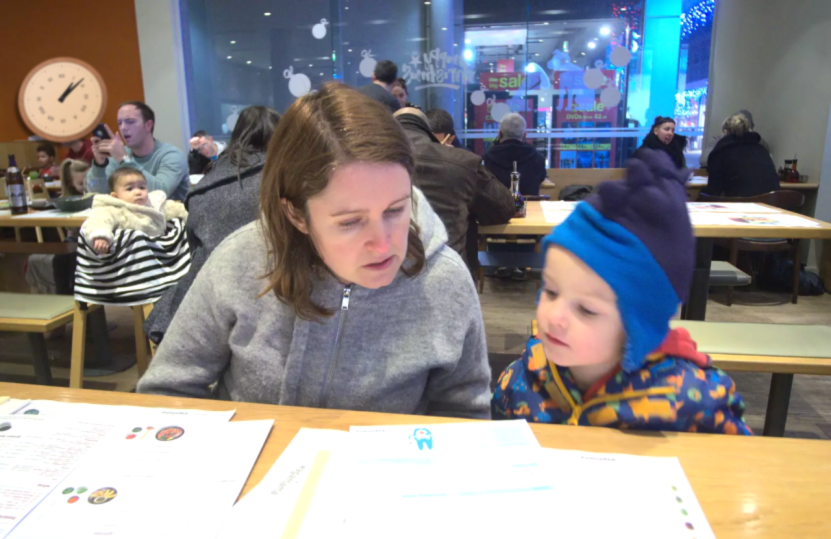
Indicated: 1 h 08 min
